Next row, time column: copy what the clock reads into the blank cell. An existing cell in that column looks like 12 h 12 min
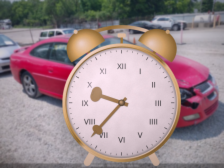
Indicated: 9 h 37 min
